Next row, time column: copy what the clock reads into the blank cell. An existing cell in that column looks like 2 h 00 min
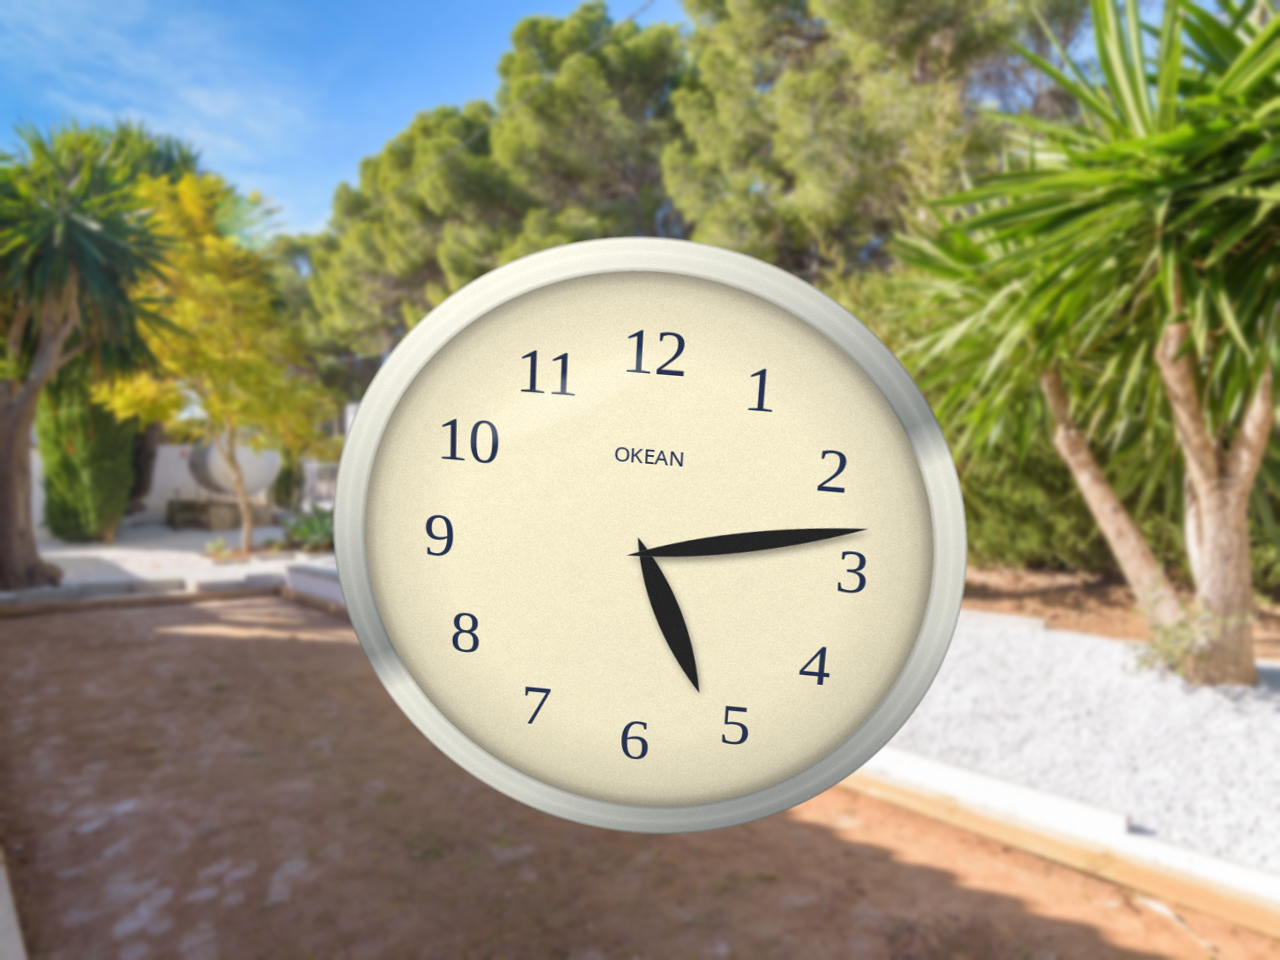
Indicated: 5 h 13 min
